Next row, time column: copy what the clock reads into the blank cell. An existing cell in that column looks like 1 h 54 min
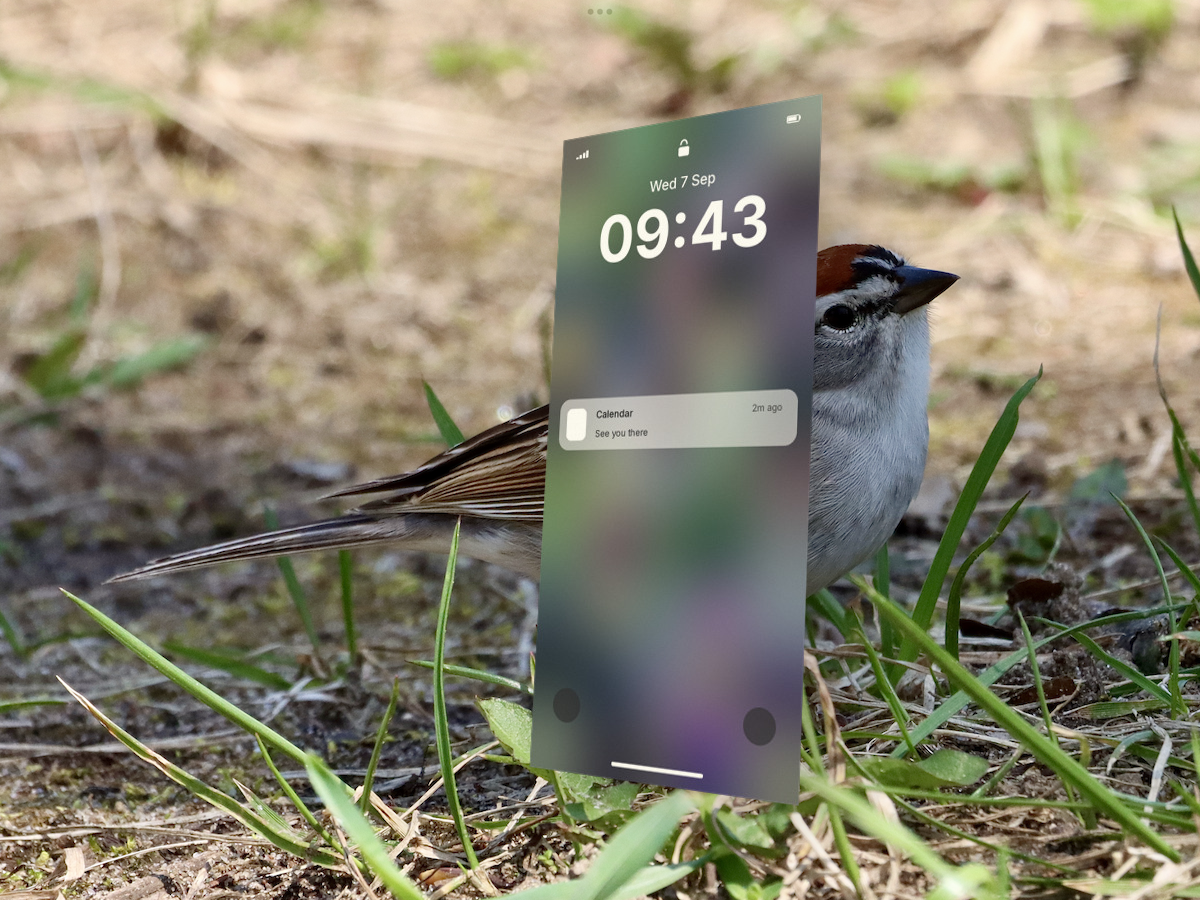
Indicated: 9 h 43 min
